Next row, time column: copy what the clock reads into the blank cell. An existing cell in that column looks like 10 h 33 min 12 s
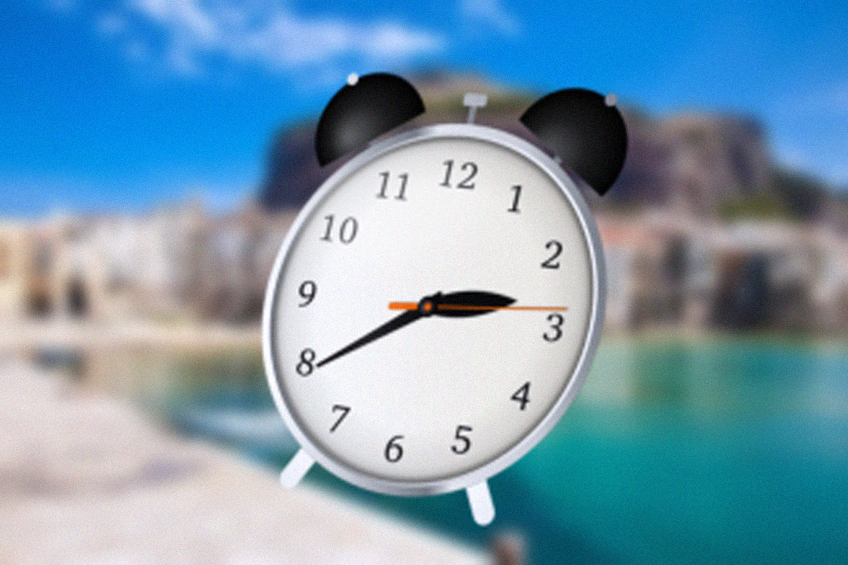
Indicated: 2 h 39 min 14 s
